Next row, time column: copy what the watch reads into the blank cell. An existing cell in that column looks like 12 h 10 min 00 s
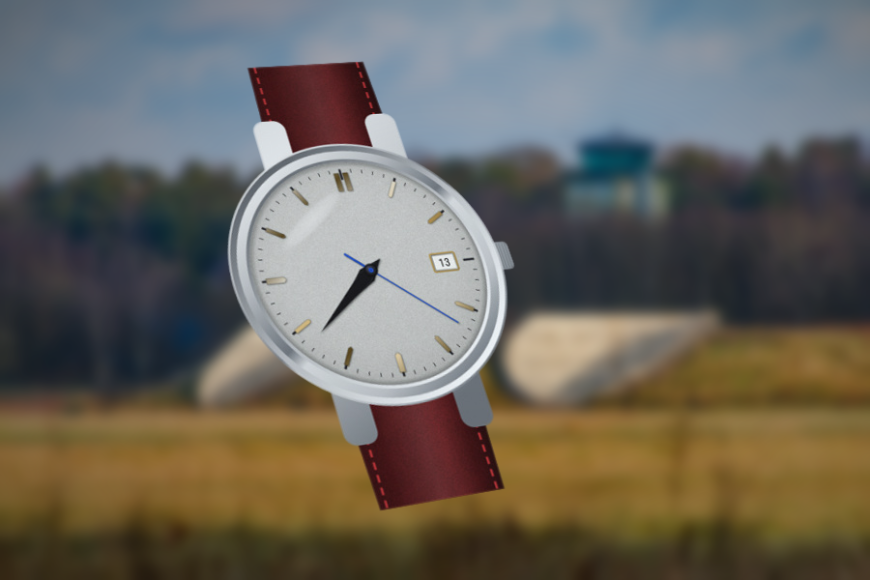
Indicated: 7 h 38 min 22 s
